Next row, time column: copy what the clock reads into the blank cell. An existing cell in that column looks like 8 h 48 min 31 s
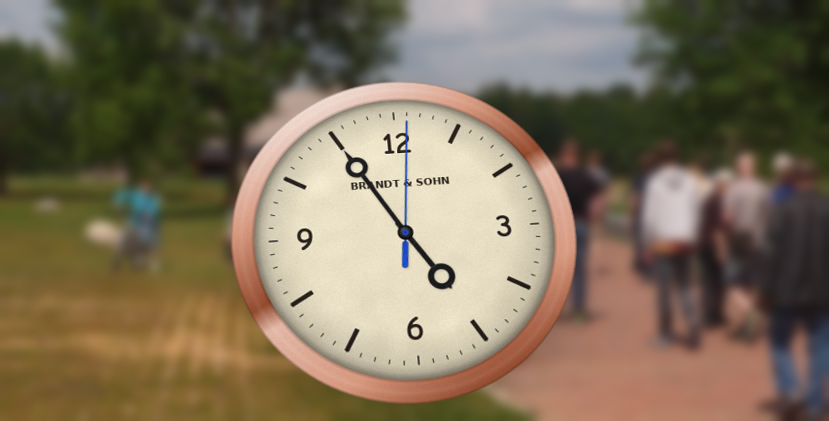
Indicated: 4 h 55 min 01 s
